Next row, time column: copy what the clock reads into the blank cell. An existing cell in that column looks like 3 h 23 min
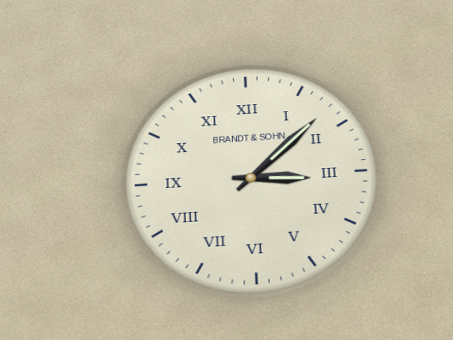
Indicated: 3 h 08 min
